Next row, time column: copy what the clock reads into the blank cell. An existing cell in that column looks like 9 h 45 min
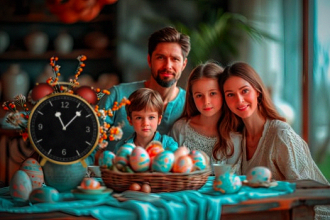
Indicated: 11 h 07 min
